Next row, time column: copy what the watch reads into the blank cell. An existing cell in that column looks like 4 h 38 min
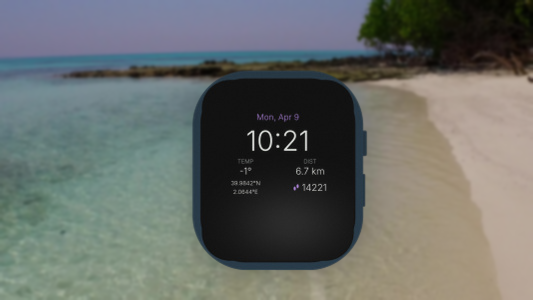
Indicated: 10 h 21 min
